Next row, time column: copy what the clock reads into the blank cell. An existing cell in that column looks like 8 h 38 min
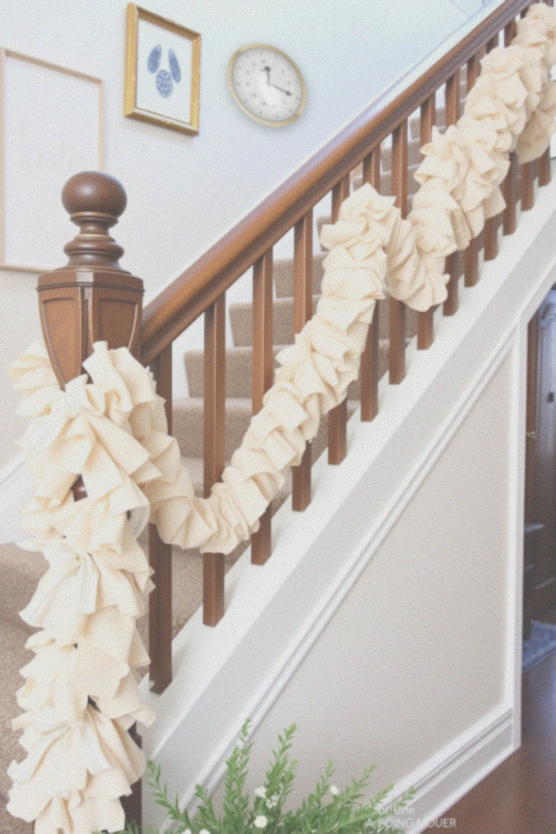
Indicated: 12 h 20 min
